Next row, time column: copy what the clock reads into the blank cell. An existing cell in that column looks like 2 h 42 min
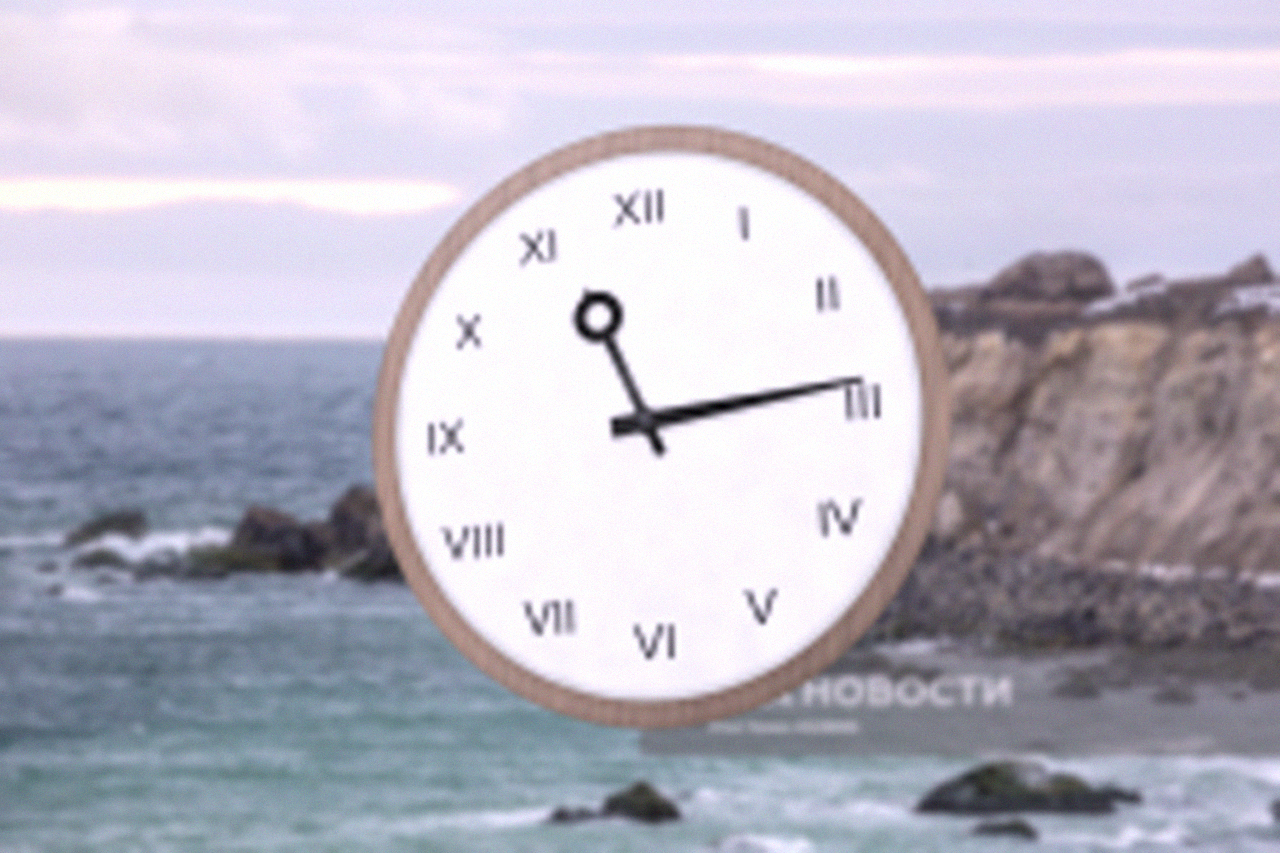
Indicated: 11 h 14 min
